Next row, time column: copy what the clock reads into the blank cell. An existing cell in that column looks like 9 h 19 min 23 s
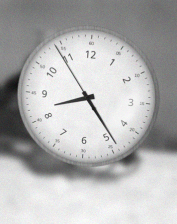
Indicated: 8 h 23 min 54 s
